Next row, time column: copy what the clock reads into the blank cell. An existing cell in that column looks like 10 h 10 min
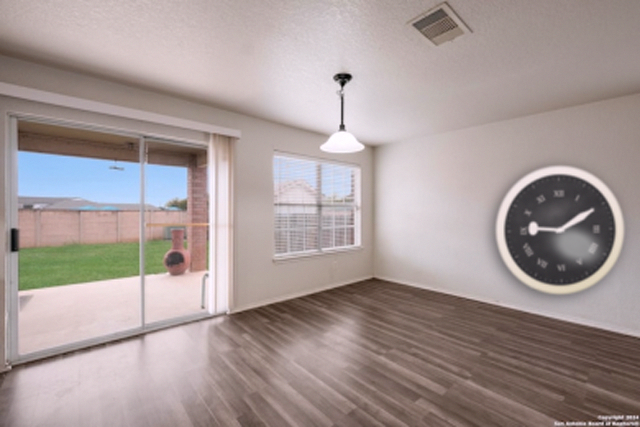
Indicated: 9 h 10 min
